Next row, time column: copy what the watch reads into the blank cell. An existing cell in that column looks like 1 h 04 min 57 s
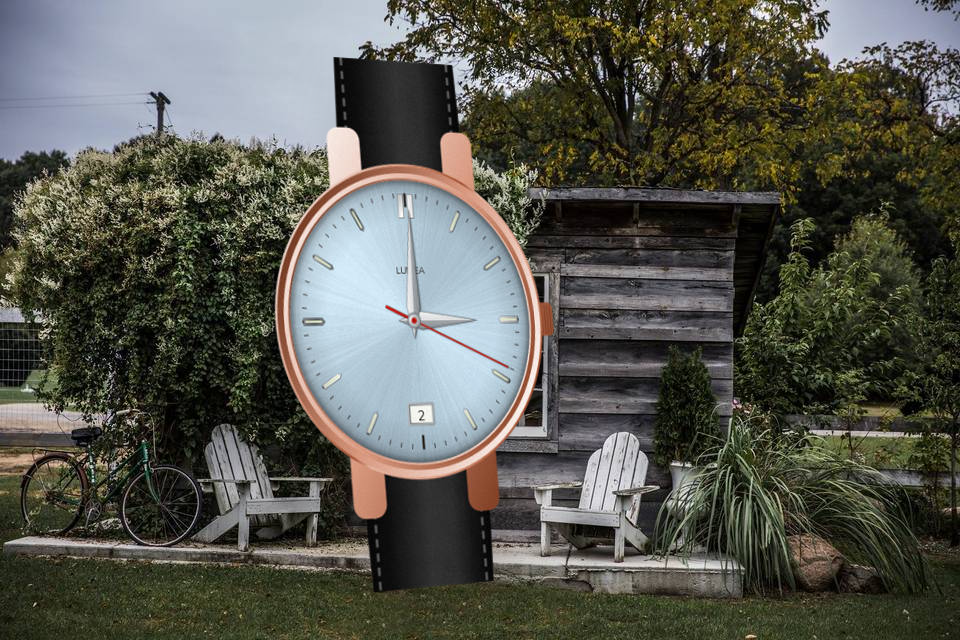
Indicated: 3 h 00 min 19 s
